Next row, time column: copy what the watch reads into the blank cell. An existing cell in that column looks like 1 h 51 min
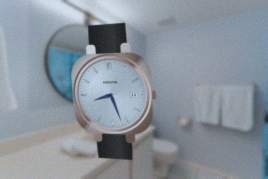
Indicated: 8 h 27 min
